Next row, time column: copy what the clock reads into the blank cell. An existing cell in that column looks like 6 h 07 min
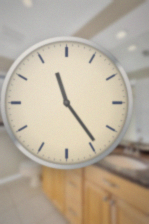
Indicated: 11 h 24 min
